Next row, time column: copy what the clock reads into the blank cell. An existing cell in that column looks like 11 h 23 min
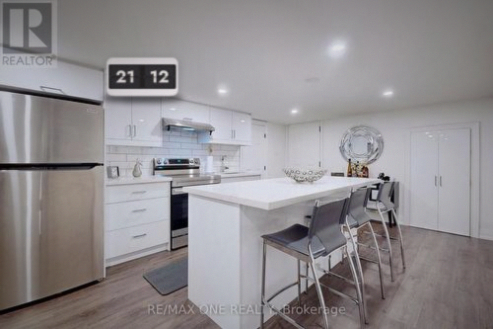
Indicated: 21 h 12 min
